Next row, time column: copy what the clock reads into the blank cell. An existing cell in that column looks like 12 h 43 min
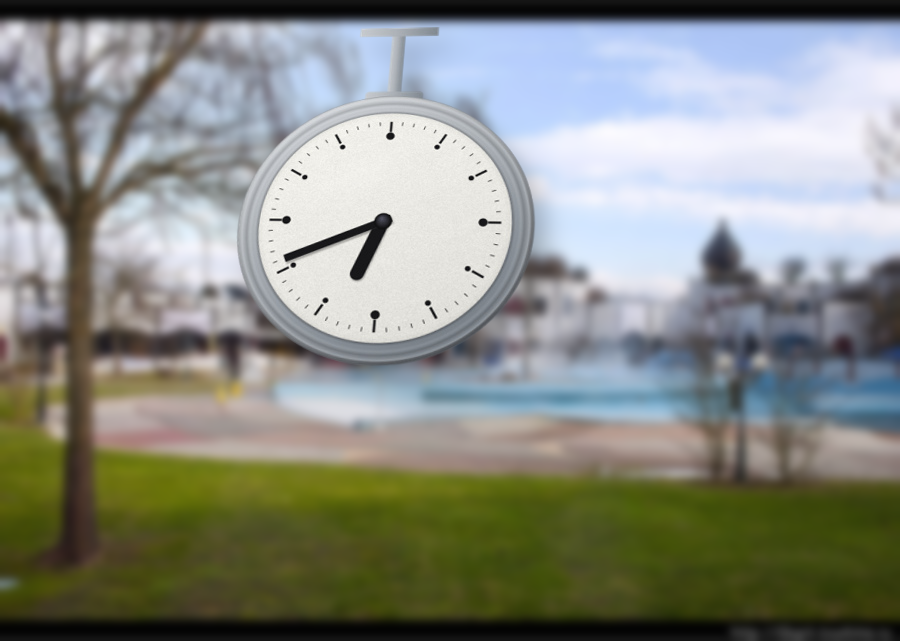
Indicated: 6 h 41 min
